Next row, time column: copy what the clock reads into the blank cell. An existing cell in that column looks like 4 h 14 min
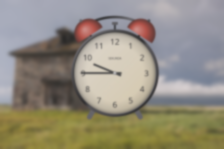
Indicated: 9 h 45 min
